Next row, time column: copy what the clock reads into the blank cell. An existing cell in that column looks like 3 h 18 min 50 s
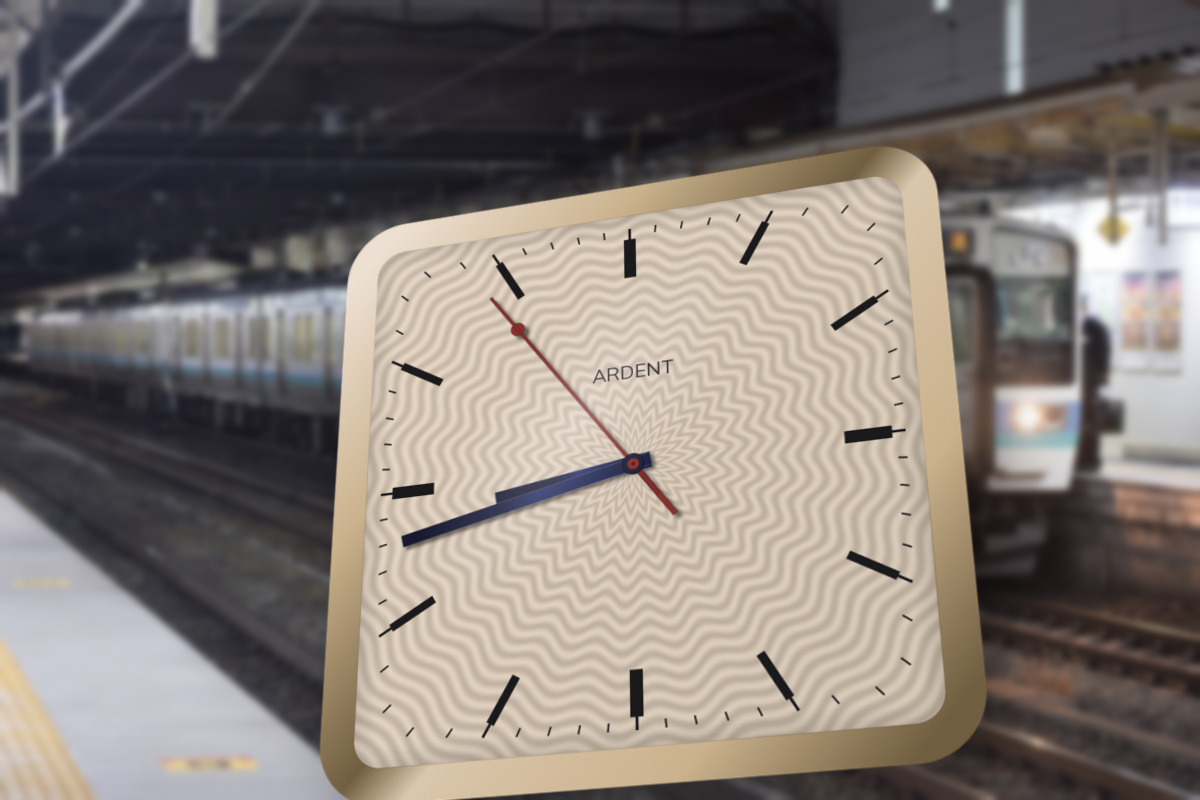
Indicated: 8 h 42 min 54 s
